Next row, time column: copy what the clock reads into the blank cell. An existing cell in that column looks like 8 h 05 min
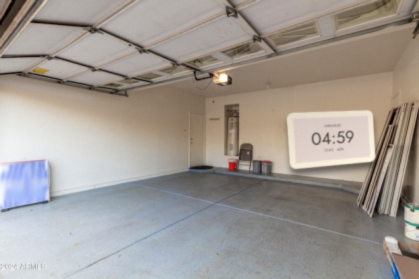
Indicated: 4 h 59 min
